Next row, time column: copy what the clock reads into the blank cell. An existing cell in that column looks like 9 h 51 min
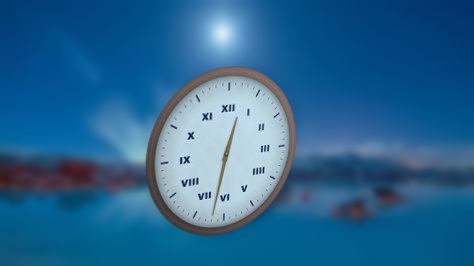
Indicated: 12 h 32 min
